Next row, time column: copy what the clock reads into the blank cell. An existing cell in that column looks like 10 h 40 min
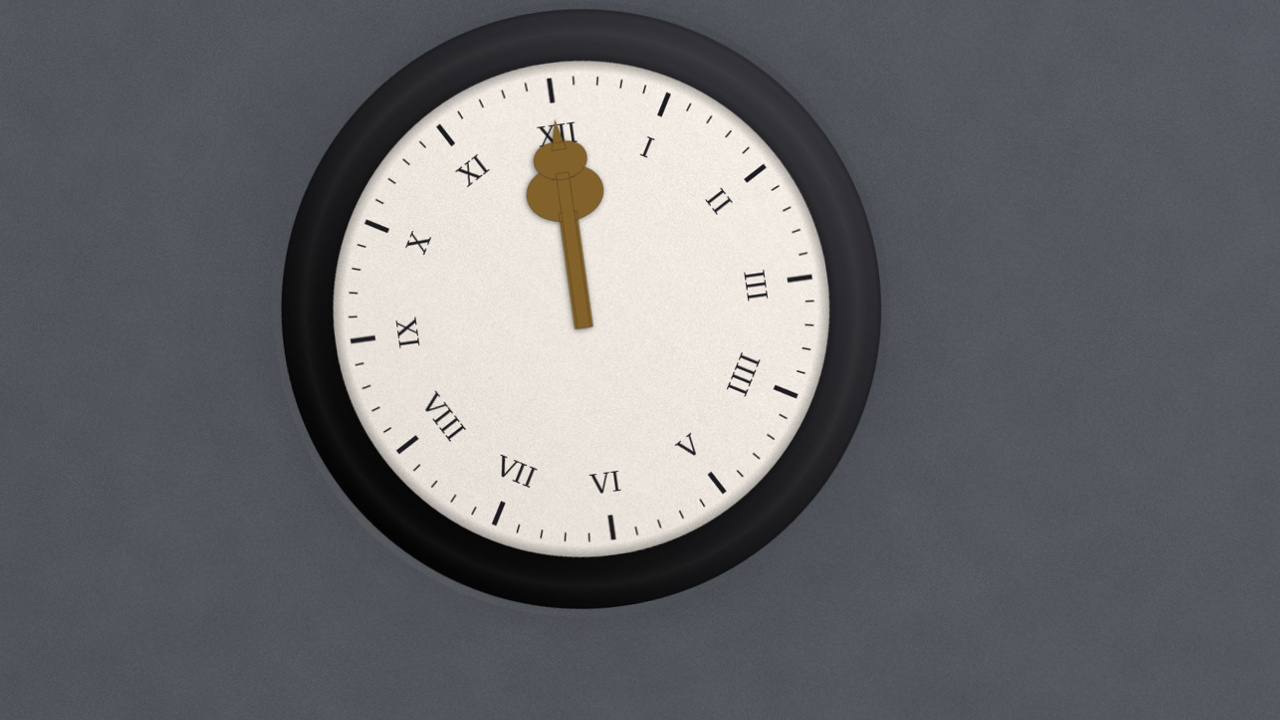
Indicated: 12 h 00 min
